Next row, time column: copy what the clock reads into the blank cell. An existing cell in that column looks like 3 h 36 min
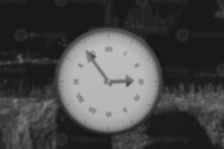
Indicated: 2 h 54 min
